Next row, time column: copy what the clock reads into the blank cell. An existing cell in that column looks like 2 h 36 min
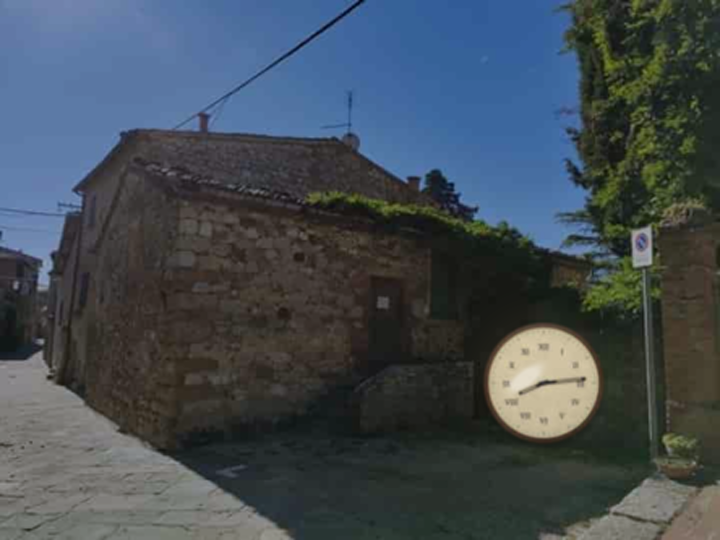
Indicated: 8 h 14 min
